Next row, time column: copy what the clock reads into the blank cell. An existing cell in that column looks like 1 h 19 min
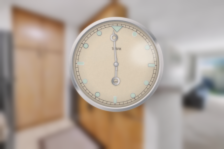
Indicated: 5 h 59 min
